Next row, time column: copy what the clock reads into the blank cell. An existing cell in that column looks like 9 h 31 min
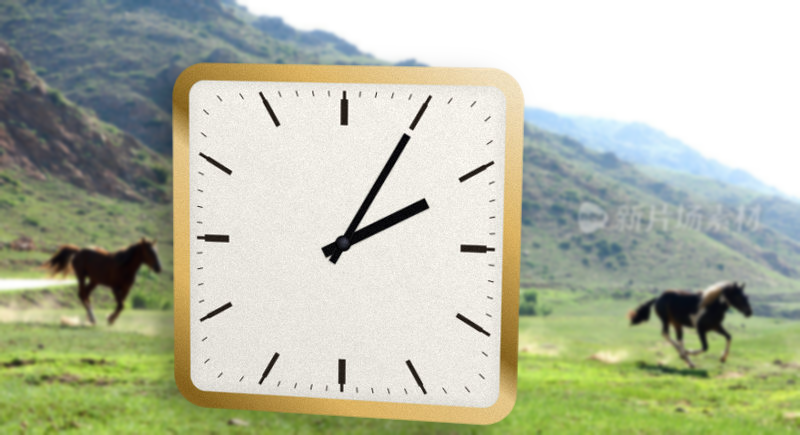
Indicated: 2 h 05 min
